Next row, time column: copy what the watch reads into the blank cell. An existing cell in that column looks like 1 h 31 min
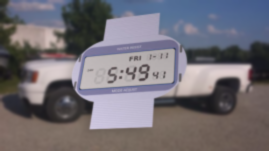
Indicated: 5 h 49 min
